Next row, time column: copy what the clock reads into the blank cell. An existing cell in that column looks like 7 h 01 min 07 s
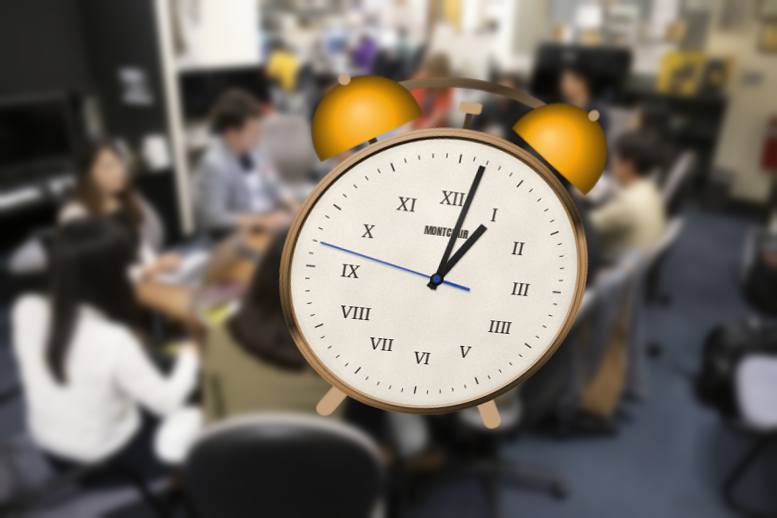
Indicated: 1 h 01 min 47 s
